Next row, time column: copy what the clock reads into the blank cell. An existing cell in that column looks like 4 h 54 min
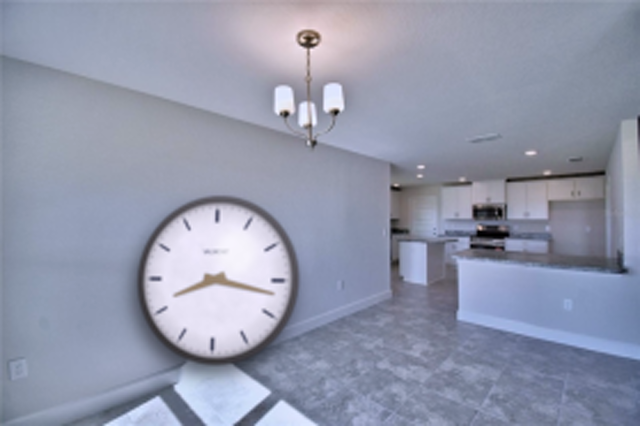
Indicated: 8 h 17 min
